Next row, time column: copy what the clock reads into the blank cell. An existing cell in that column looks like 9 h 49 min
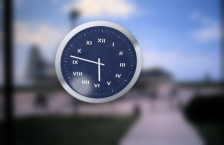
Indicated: 5 h 47 min
